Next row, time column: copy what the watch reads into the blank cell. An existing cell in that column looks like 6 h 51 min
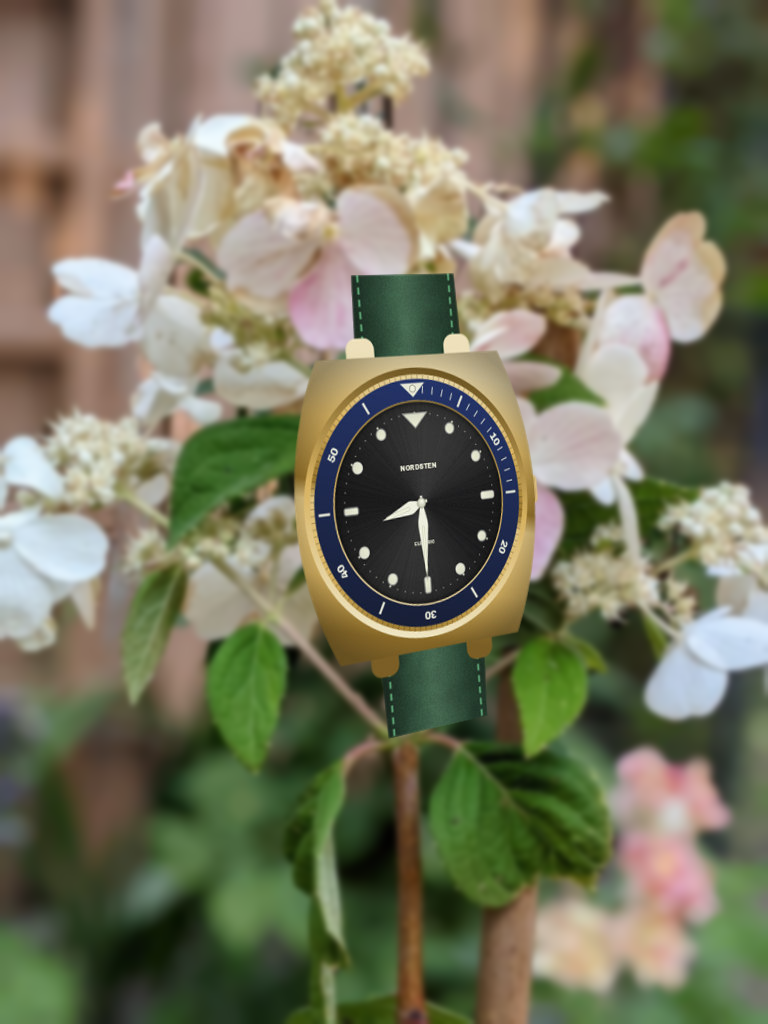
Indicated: 8 h 30 min
